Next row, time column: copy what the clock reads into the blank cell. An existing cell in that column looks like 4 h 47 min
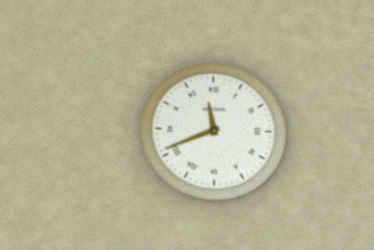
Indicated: 11 h 41 min
